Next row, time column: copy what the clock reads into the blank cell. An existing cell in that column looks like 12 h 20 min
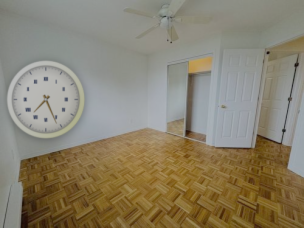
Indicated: 7 h 26 min
